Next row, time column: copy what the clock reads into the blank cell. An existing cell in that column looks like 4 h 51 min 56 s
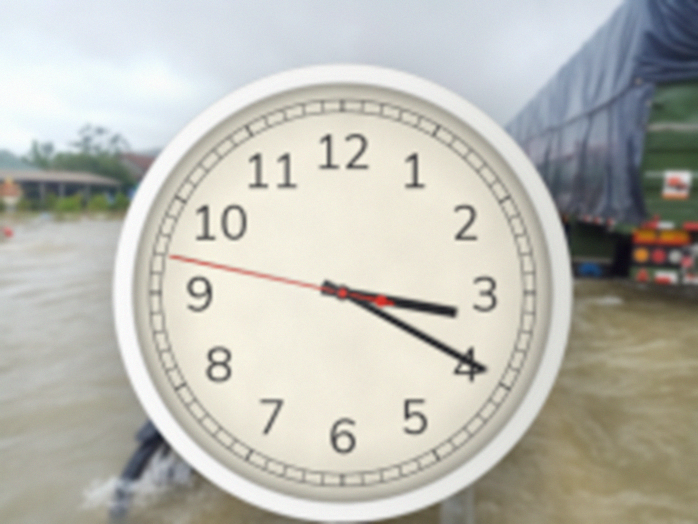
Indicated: 3 h 19 min 47 s
